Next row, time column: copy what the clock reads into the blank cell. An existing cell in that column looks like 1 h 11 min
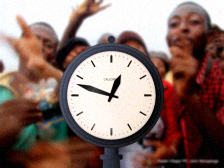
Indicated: 12 h 48 min
